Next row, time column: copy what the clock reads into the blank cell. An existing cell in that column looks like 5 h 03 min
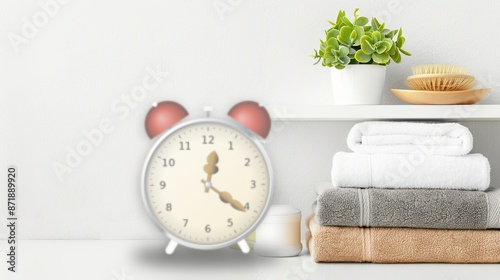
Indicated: 12 h 21 min
